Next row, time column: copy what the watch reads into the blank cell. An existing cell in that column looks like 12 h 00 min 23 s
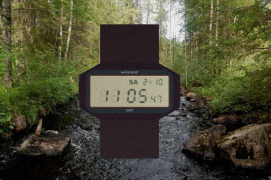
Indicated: 11 h 05 min 47 s
